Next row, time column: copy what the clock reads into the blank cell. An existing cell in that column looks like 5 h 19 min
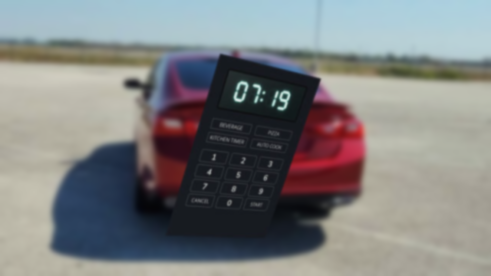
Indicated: 7 h 19 min
